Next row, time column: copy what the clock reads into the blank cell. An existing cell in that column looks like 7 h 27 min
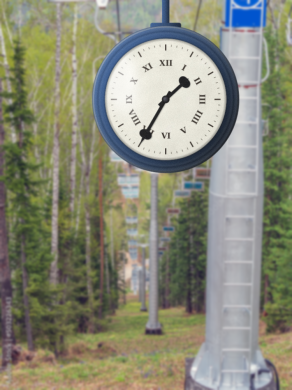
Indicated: 1 h 35 min
